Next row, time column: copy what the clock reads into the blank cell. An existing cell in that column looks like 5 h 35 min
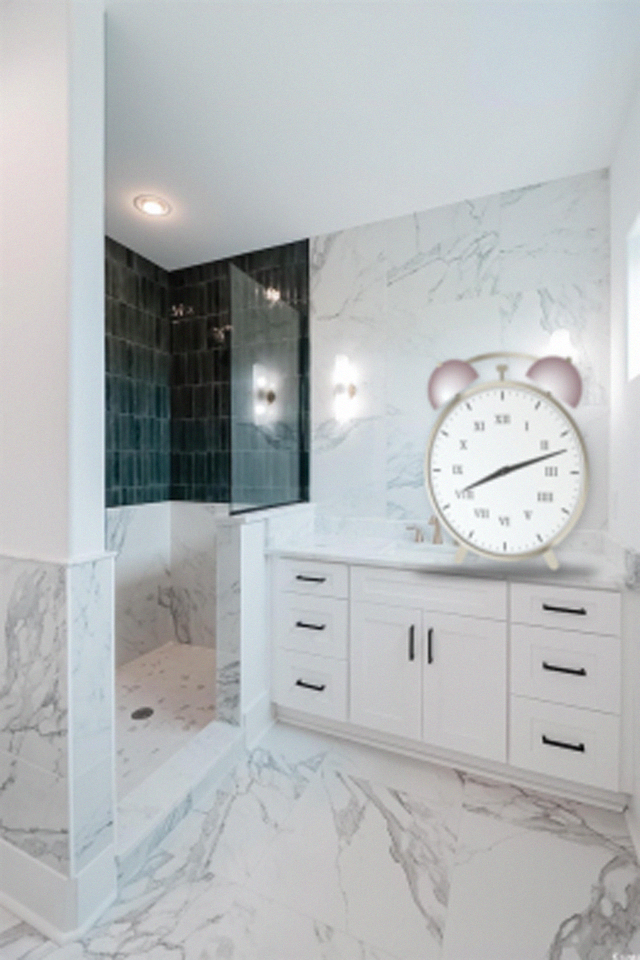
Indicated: 8 h 12 min
